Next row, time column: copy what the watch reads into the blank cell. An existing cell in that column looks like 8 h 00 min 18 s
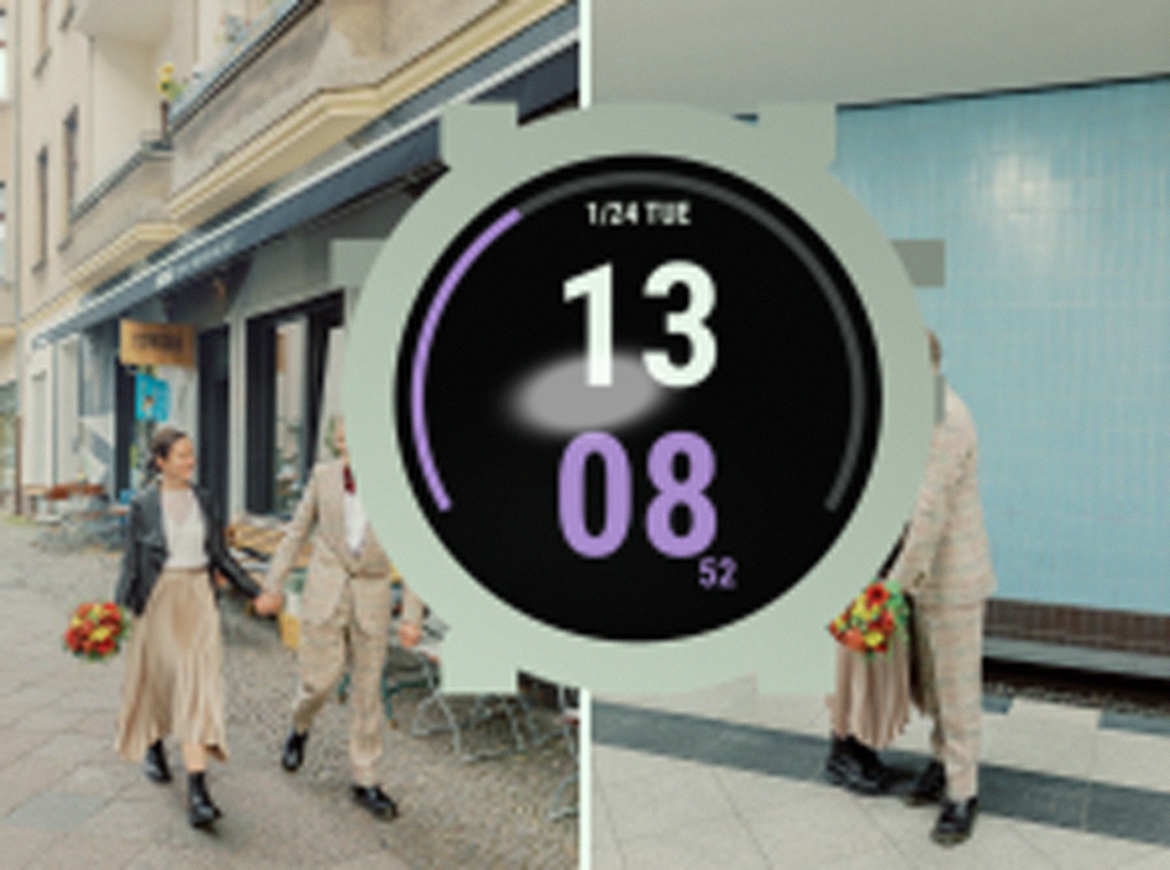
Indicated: 13 h 08 min 52 s
